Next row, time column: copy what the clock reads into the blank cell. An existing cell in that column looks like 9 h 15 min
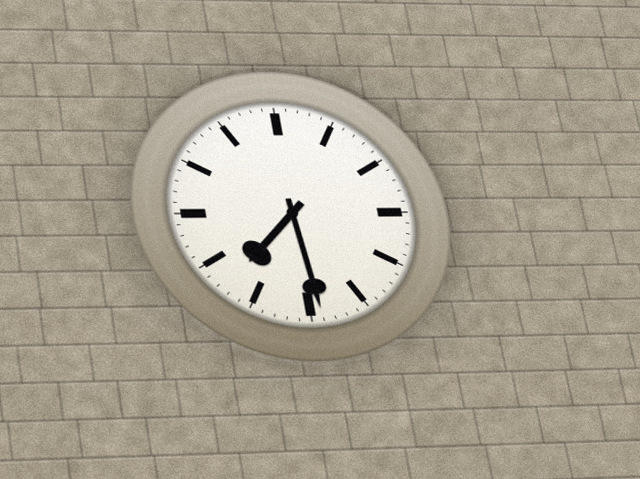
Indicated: 7 h 29 min
